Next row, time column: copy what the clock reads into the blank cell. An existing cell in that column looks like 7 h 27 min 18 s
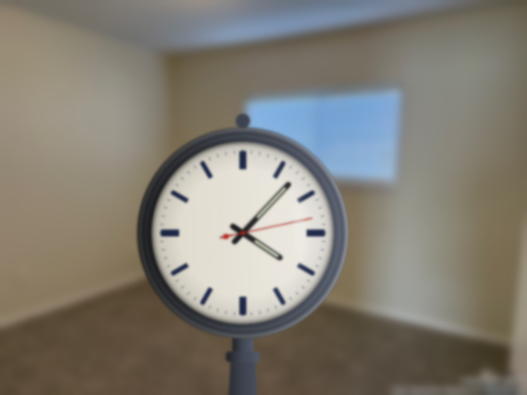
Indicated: 4 h 07 min 13 s
